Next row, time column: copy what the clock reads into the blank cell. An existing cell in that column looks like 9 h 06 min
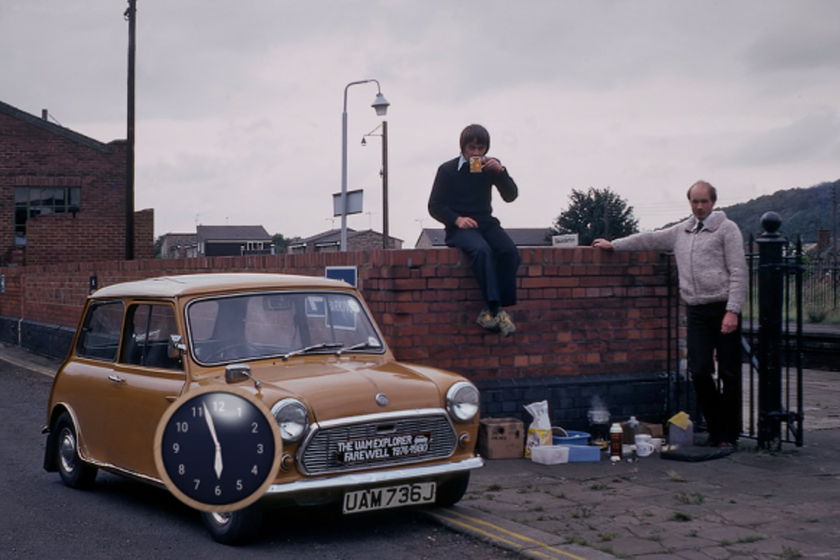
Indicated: 5 h 57 min
